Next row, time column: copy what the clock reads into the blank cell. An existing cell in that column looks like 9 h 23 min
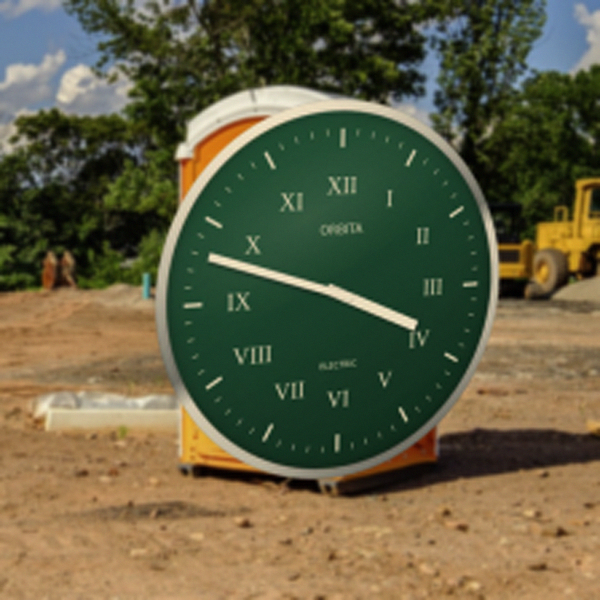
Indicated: 3 h 48 min
